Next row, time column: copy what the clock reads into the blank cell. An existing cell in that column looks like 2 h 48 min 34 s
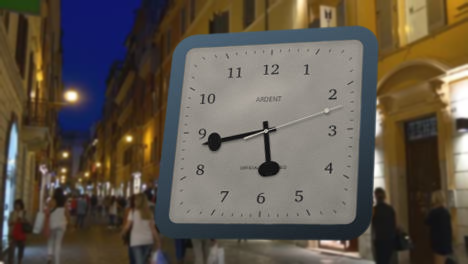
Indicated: 5 h 43 min 12 s
